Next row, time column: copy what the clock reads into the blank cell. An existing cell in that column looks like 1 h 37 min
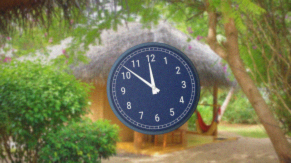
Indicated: 11 h 52 min
